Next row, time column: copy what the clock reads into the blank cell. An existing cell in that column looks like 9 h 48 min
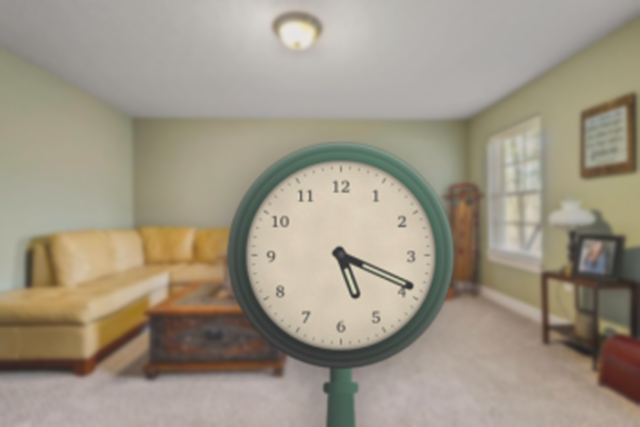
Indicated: 5 h 19 min
